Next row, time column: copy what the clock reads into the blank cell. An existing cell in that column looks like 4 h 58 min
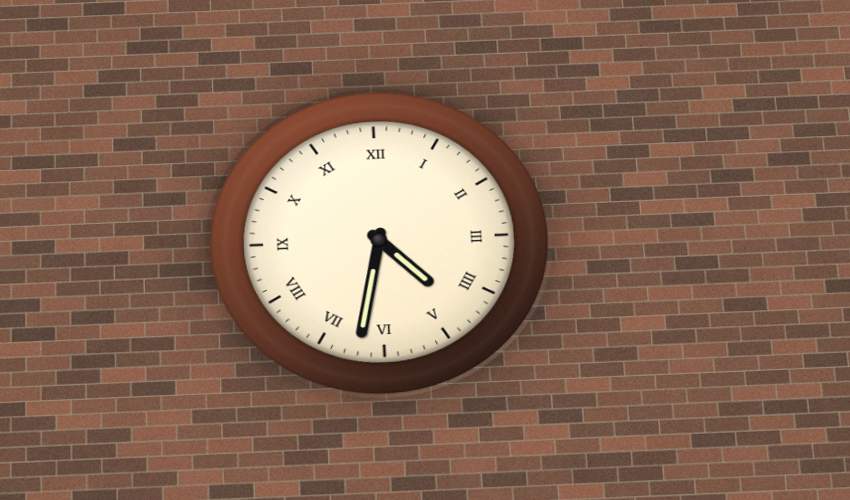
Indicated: 4 h 32 min
